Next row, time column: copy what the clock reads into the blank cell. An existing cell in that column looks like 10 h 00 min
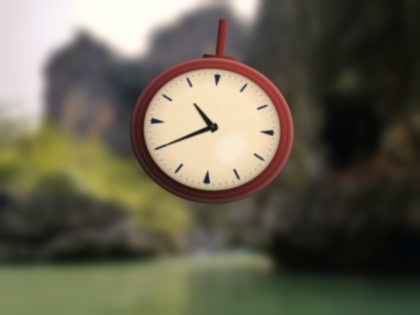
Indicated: 10 h 40 min
